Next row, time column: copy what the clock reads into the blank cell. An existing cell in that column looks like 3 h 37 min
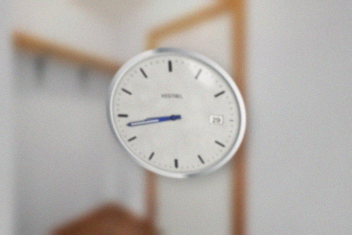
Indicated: 8 h 43 min
